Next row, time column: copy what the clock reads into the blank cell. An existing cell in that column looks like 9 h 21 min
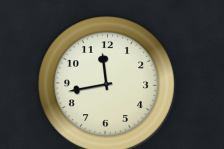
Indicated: 11 h 43 min
